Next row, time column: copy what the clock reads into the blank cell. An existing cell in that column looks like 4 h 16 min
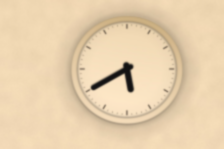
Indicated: 5 h 40 min
